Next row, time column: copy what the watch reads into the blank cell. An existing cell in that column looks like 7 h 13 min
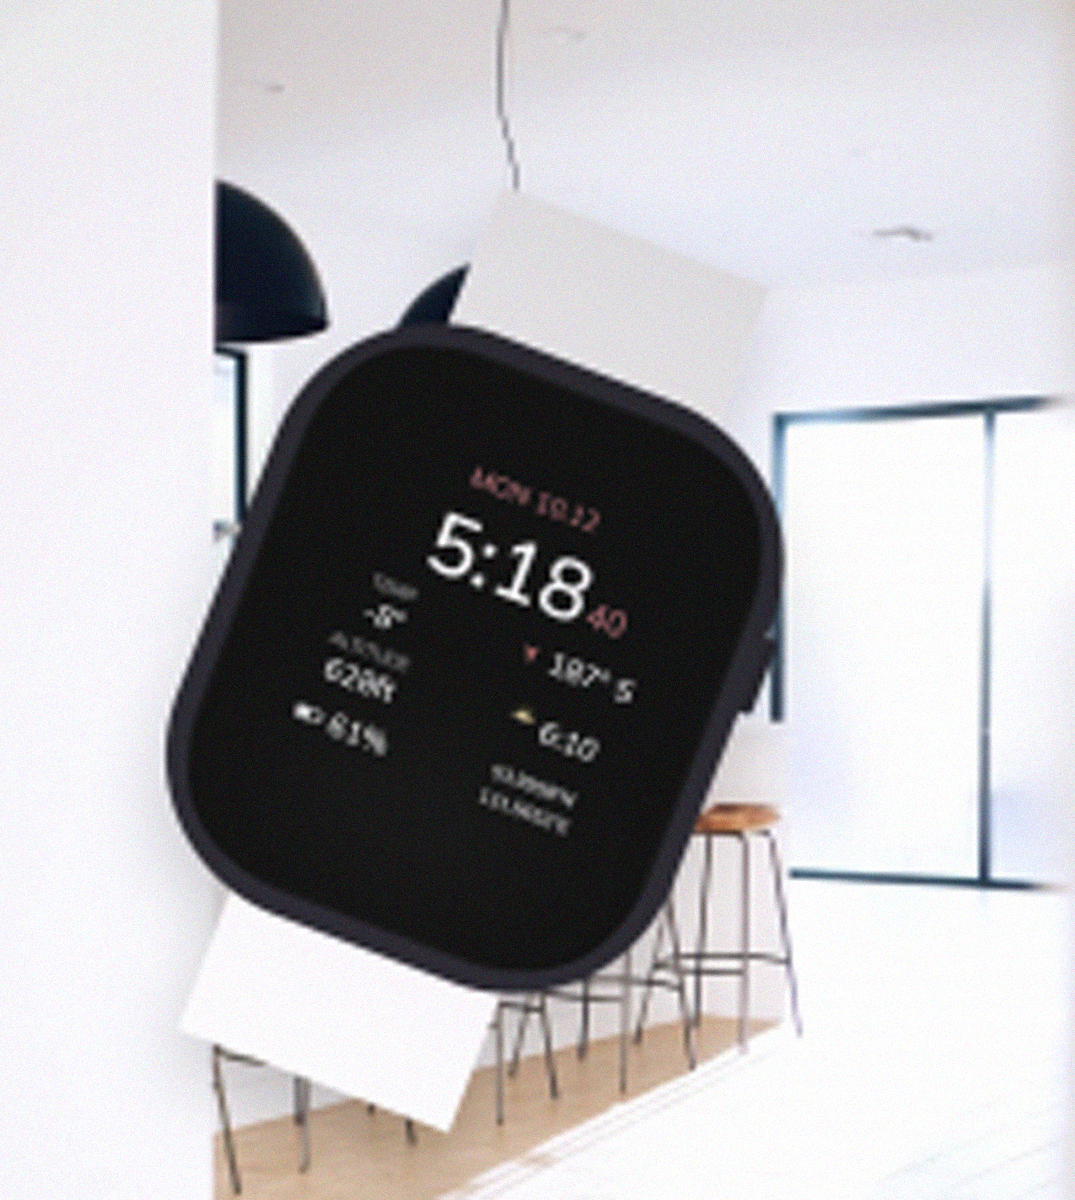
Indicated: 5 h 18 min
